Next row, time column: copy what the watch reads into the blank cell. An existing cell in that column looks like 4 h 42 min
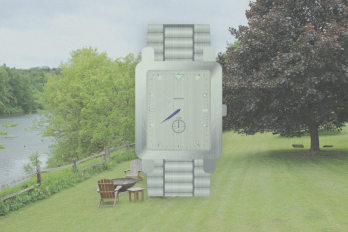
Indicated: 7 h 39 min
